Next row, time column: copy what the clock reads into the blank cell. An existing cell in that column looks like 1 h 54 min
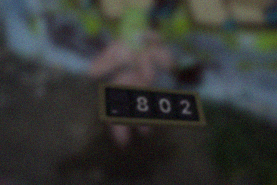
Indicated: 8 h 02 min
